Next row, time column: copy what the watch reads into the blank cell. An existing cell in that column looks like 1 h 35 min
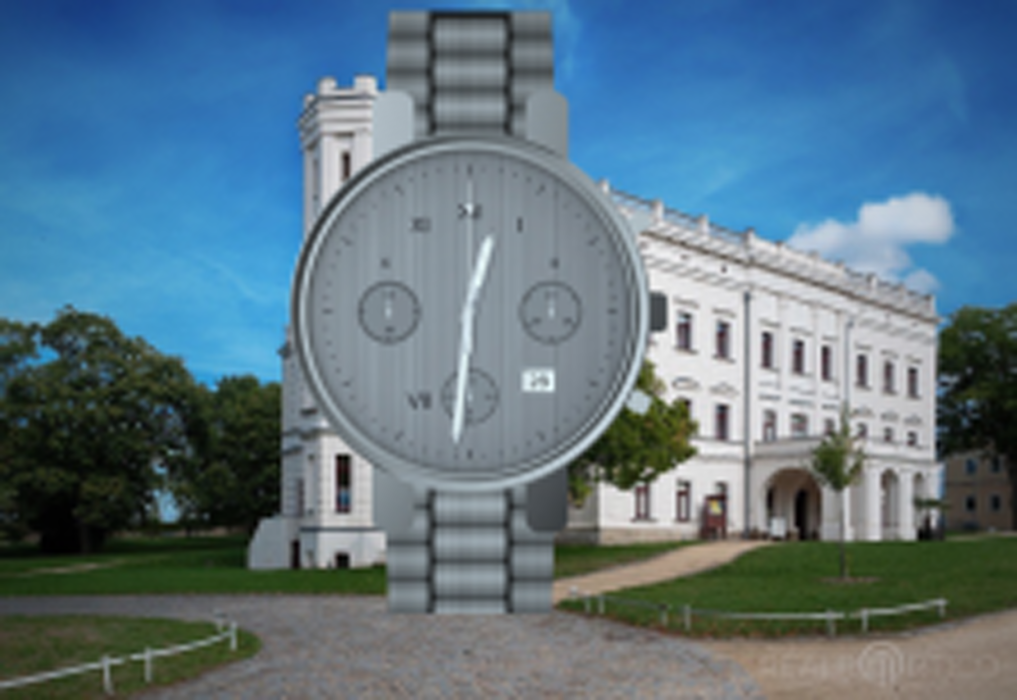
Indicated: 12 h 31 min
